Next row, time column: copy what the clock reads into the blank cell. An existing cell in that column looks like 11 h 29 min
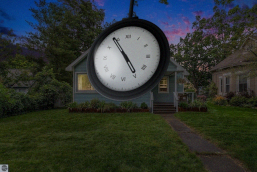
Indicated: 4 h 54 min
